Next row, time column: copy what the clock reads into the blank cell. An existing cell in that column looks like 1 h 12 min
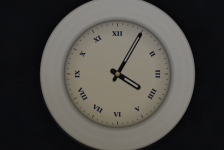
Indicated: 4 h 05 min
